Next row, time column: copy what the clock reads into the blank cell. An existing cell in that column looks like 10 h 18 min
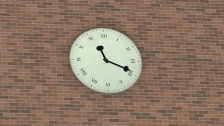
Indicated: 11 h 19 min
